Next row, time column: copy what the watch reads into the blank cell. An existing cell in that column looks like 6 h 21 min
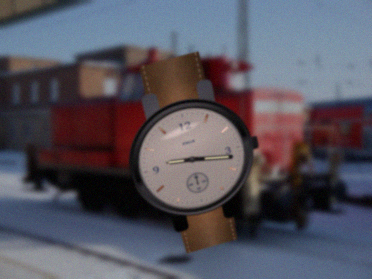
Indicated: 9 h 17 min
